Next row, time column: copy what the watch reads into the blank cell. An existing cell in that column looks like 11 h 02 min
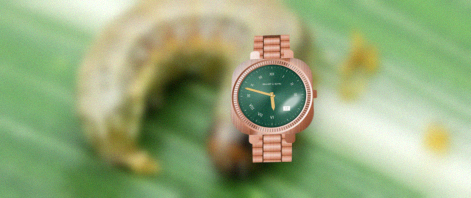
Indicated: 5 h 48 min
